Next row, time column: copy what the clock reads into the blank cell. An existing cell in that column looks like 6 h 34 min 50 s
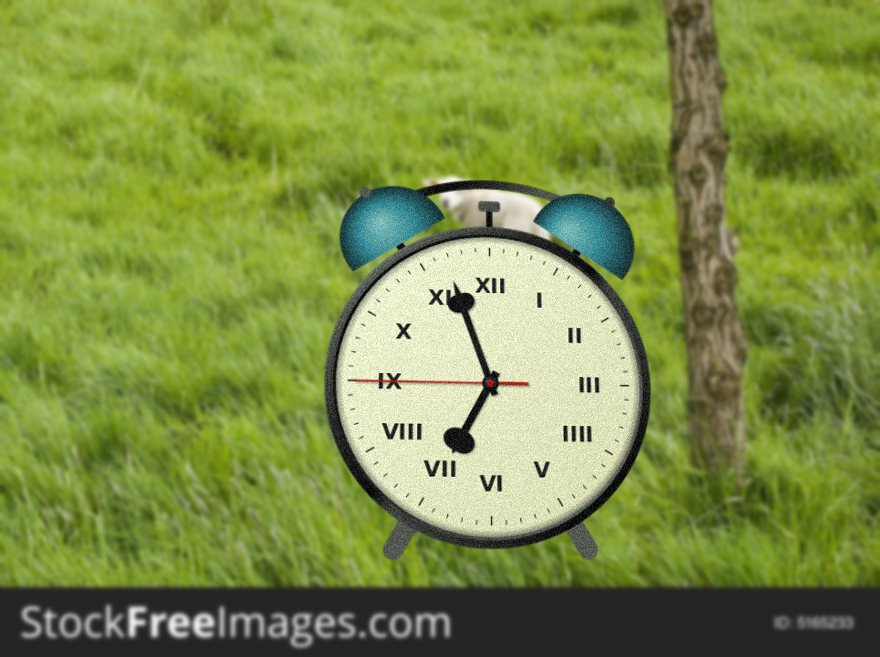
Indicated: 6 h 56 min 45 s
